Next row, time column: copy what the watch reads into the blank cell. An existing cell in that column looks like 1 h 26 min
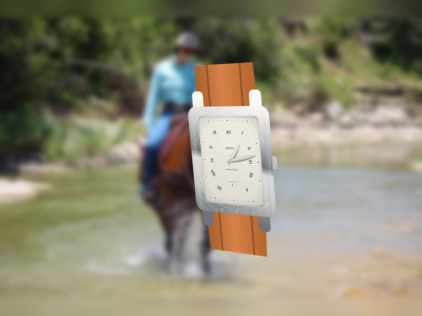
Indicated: 1 h 13 min
